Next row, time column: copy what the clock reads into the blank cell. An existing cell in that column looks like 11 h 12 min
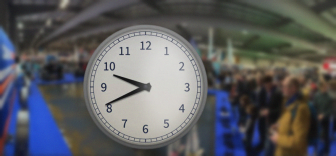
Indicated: 9 h 41 min
